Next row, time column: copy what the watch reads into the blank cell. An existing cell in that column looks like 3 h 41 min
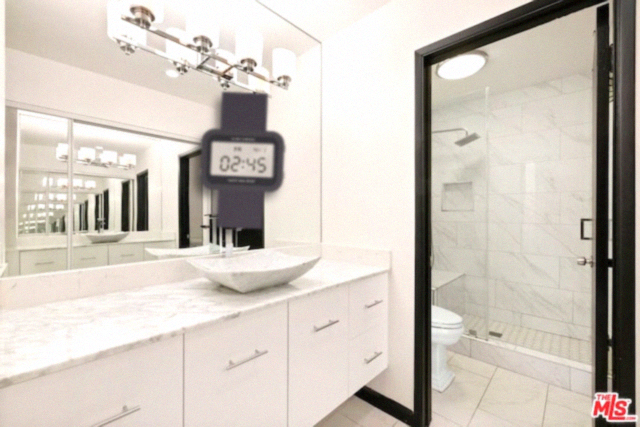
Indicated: 2 h 45 min
